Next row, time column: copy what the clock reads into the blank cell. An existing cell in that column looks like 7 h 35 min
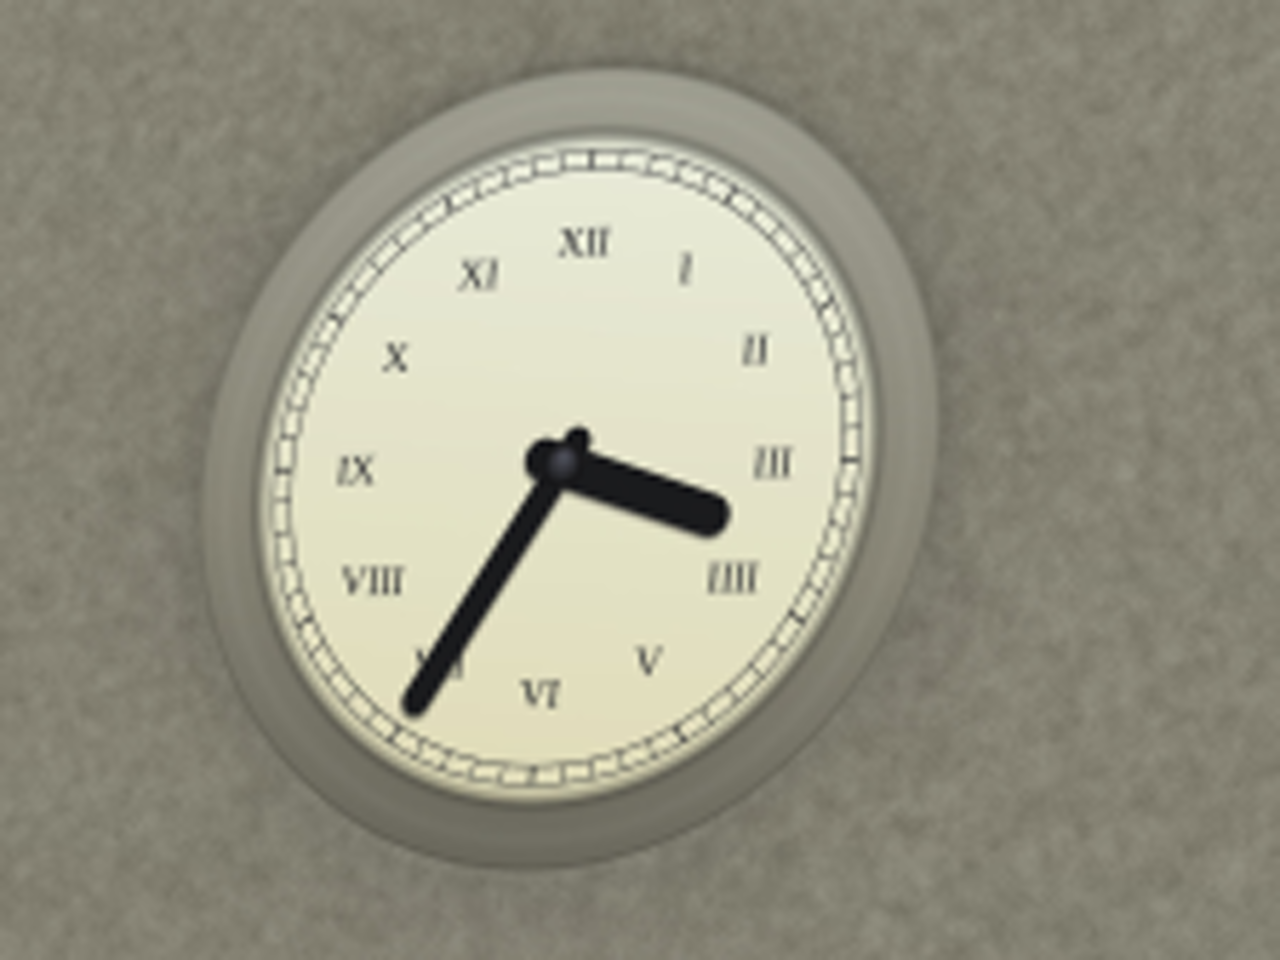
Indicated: 3 h 35 min
